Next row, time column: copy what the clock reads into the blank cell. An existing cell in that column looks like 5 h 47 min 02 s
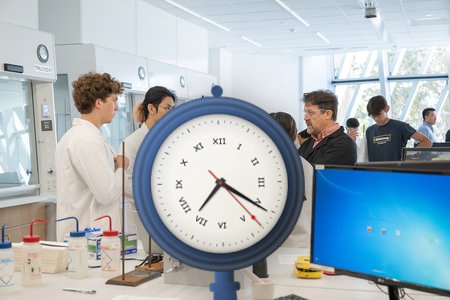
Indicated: 7 h 20 min 23 s
